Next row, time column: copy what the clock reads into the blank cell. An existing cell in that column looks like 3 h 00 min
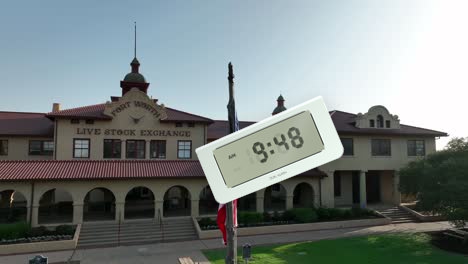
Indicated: 9 h 48 min
